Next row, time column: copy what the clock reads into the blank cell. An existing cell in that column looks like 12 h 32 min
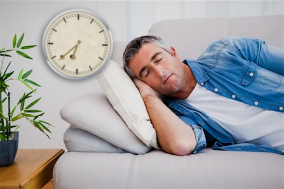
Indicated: 6 h 38 min
